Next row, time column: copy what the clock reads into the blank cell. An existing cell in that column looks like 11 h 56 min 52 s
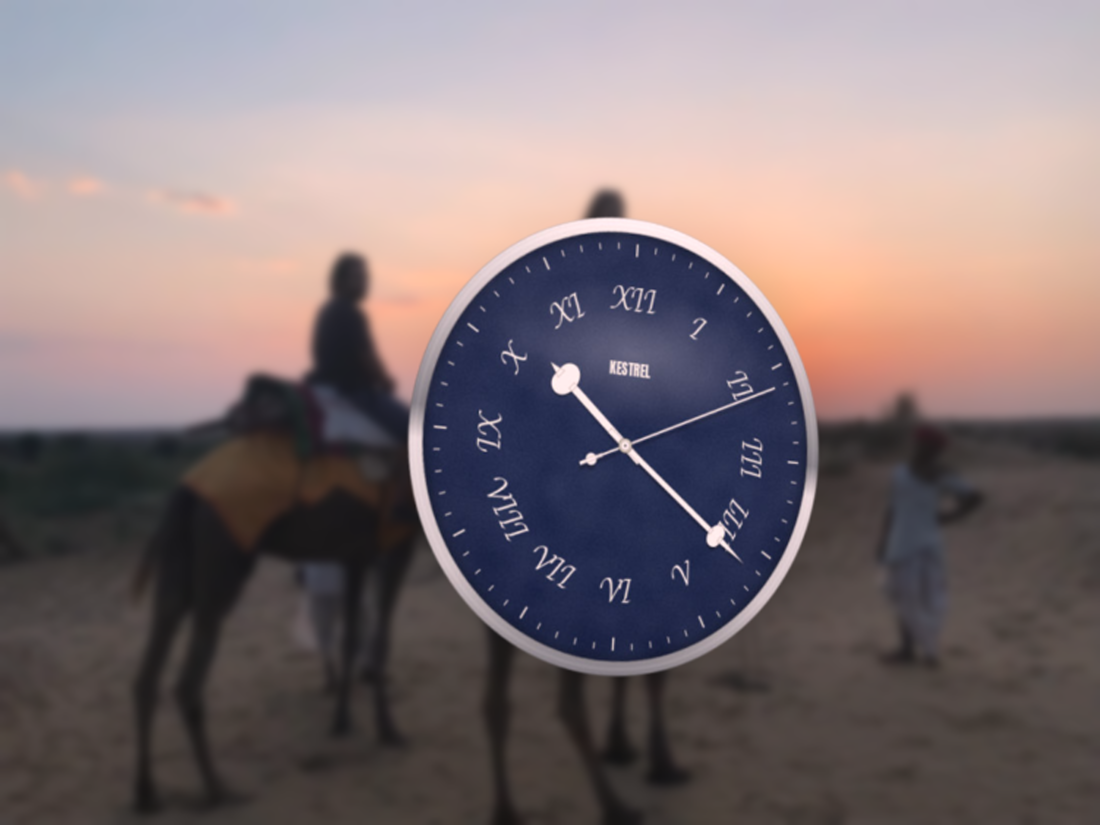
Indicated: 10 h 21 min 11 s
